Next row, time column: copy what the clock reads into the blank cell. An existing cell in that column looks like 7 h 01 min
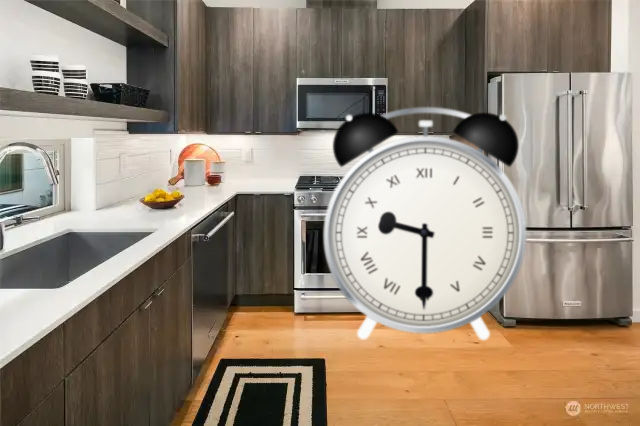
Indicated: 9 h 30 min
